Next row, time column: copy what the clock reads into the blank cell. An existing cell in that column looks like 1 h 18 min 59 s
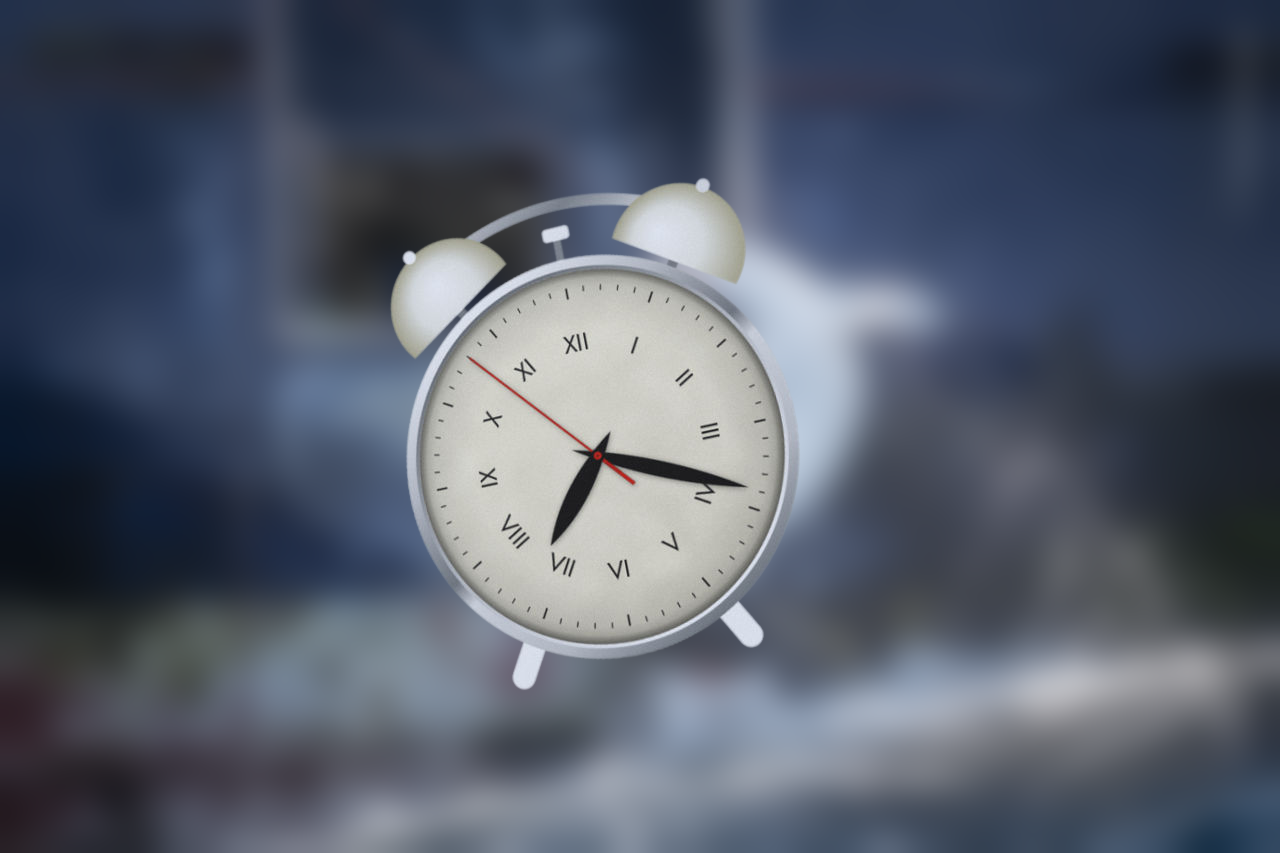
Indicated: 7 h 18 min 53 s
